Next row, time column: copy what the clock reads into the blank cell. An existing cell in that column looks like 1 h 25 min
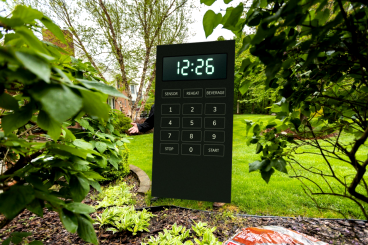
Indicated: 12 h 26 min
